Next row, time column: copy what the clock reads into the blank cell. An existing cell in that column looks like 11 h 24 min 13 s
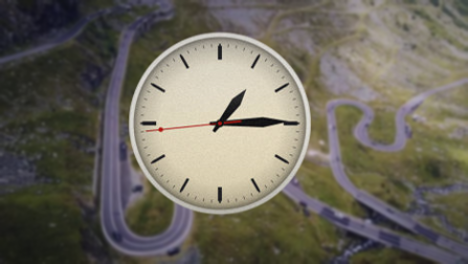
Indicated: 1 h 14 min 44 s
